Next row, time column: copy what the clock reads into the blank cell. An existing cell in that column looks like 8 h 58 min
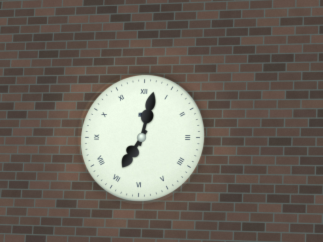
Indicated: 7 h 02 min
